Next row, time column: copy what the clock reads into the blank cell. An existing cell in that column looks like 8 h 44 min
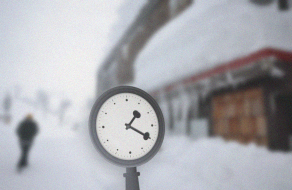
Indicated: 1 h 20 min
